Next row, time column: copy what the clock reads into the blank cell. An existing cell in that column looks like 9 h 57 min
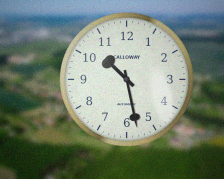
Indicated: 10 h 28 min
